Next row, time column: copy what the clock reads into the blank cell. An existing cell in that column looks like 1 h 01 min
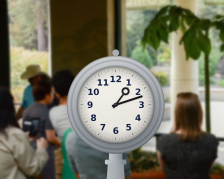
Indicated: 1 h 12 min
